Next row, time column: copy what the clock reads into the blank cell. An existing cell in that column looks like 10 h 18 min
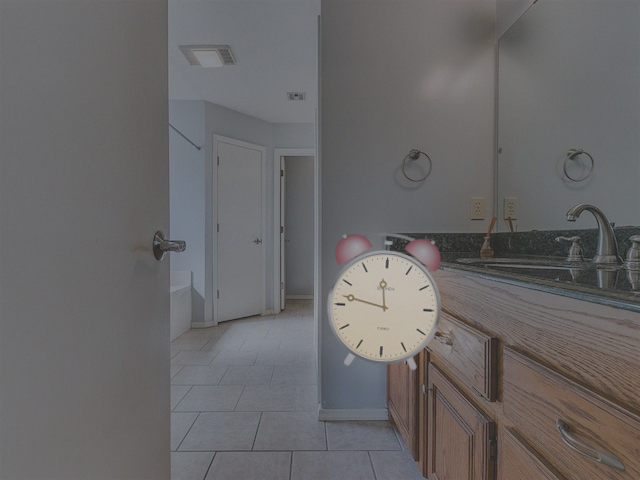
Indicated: 11 h 47 min
